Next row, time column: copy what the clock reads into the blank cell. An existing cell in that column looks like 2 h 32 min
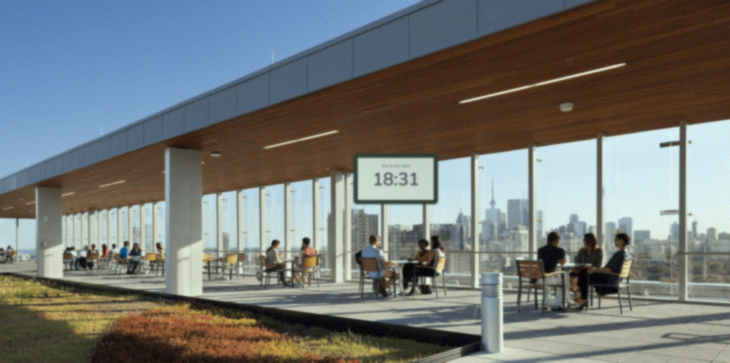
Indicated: 18 h 31 min
